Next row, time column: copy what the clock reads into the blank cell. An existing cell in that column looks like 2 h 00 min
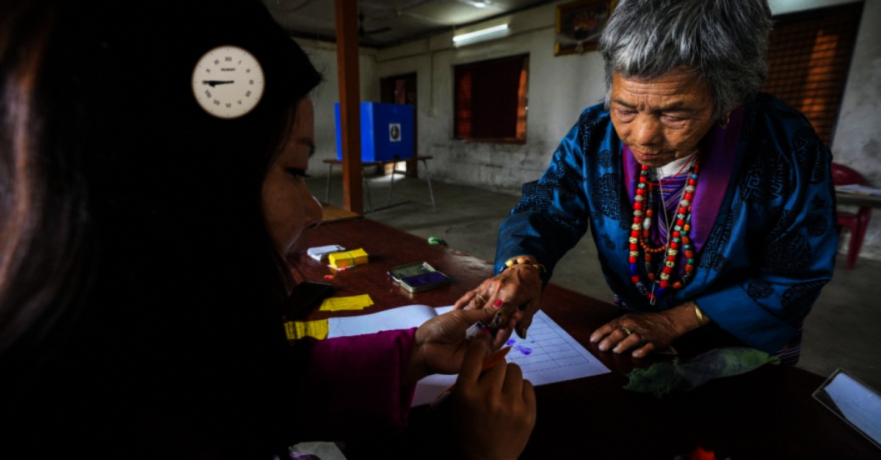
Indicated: 8 h 45 min
